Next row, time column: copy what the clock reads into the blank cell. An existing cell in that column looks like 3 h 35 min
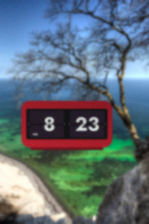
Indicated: 8 h 23 min
